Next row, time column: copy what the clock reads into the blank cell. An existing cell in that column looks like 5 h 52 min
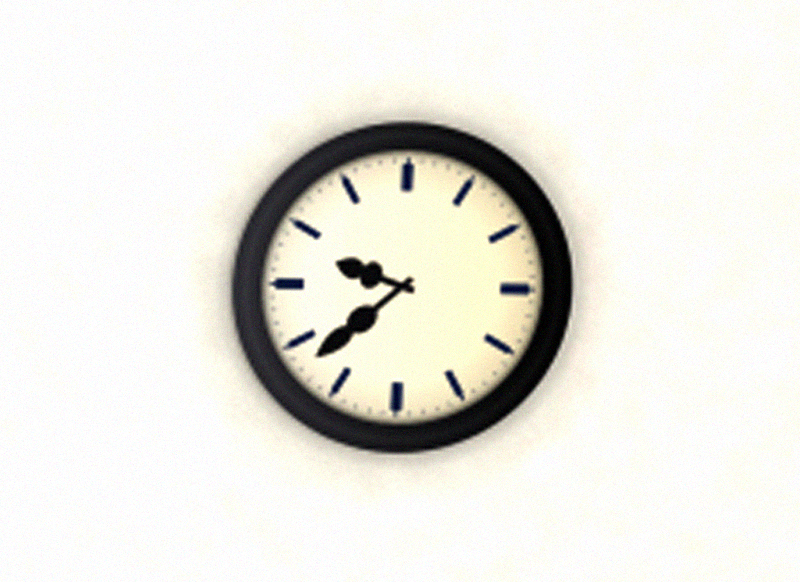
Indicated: 9 h 38 min
